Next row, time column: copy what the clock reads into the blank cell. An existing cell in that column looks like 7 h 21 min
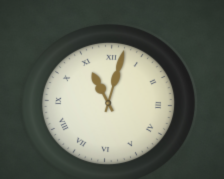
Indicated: 11 h 02 min
